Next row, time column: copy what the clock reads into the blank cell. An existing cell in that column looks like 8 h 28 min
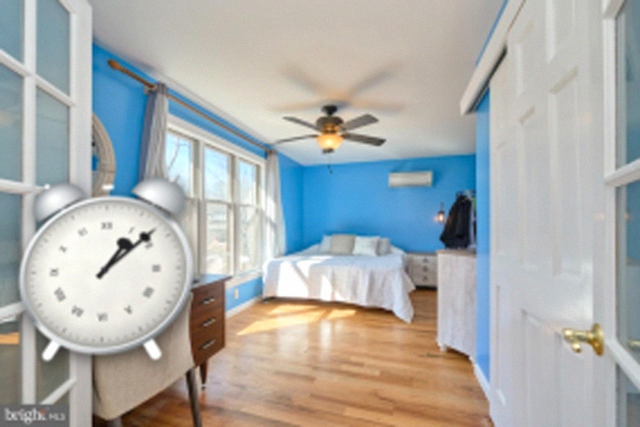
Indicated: 1 h 08 min
